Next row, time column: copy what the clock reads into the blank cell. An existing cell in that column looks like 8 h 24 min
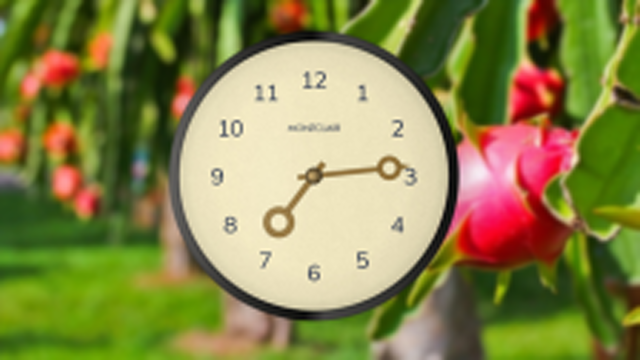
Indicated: 7 h 14 min
